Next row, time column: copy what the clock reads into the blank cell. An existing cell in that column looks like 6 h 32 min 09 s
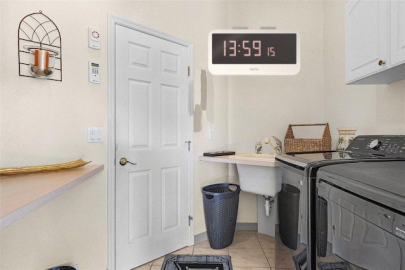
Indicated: 13 h 59 min 15 s
